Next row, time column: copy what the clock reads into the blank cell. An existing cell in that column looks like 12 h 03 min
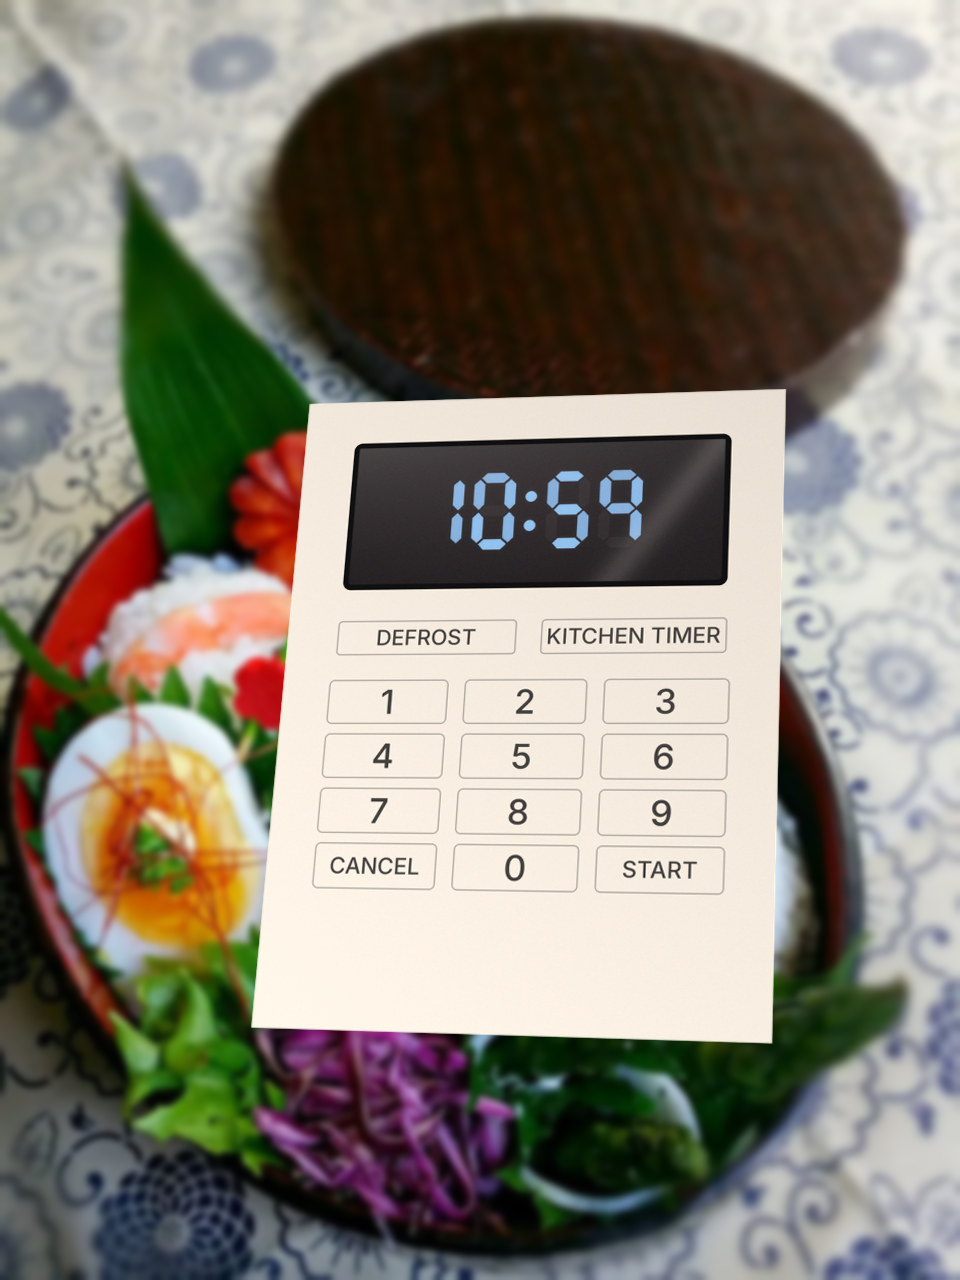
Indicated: 10 h 59 min
